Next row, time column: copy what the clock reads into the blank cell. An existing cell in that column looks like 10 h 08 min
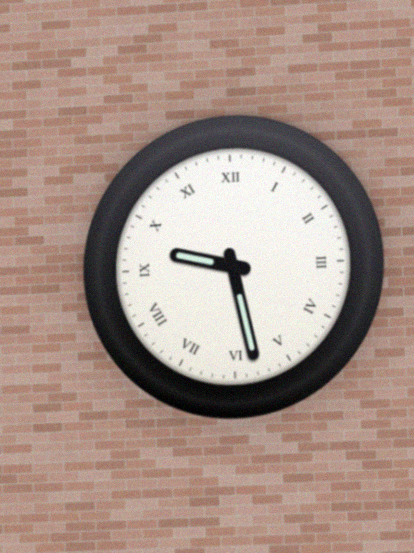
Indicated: 9 h 28 min
